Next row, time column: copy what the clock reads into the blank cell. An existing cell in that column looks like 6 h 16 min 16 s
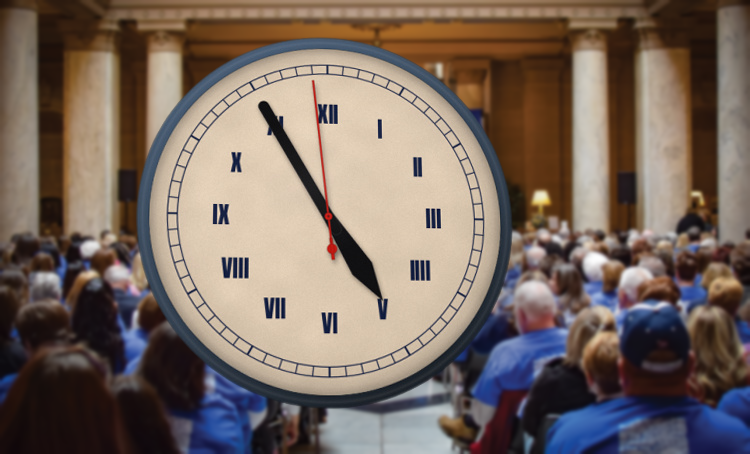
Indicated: 4 h 54 min 59 s
